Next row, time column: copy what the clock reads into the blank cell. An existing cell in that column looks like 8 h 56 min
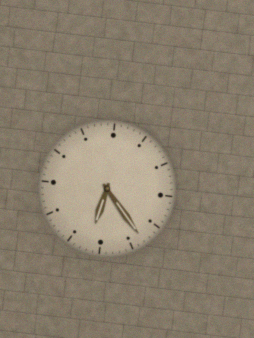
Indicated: 6 h 23 min
